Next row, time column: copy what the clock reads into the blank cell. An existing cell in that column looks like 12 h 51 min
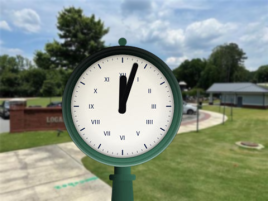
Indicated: 12 h 03 min
